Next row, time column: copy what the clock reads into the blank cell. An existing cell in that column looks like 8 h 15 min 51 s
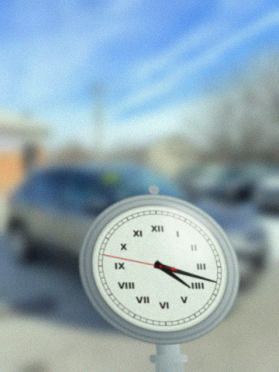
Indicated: 4 h 17 min 47 s
